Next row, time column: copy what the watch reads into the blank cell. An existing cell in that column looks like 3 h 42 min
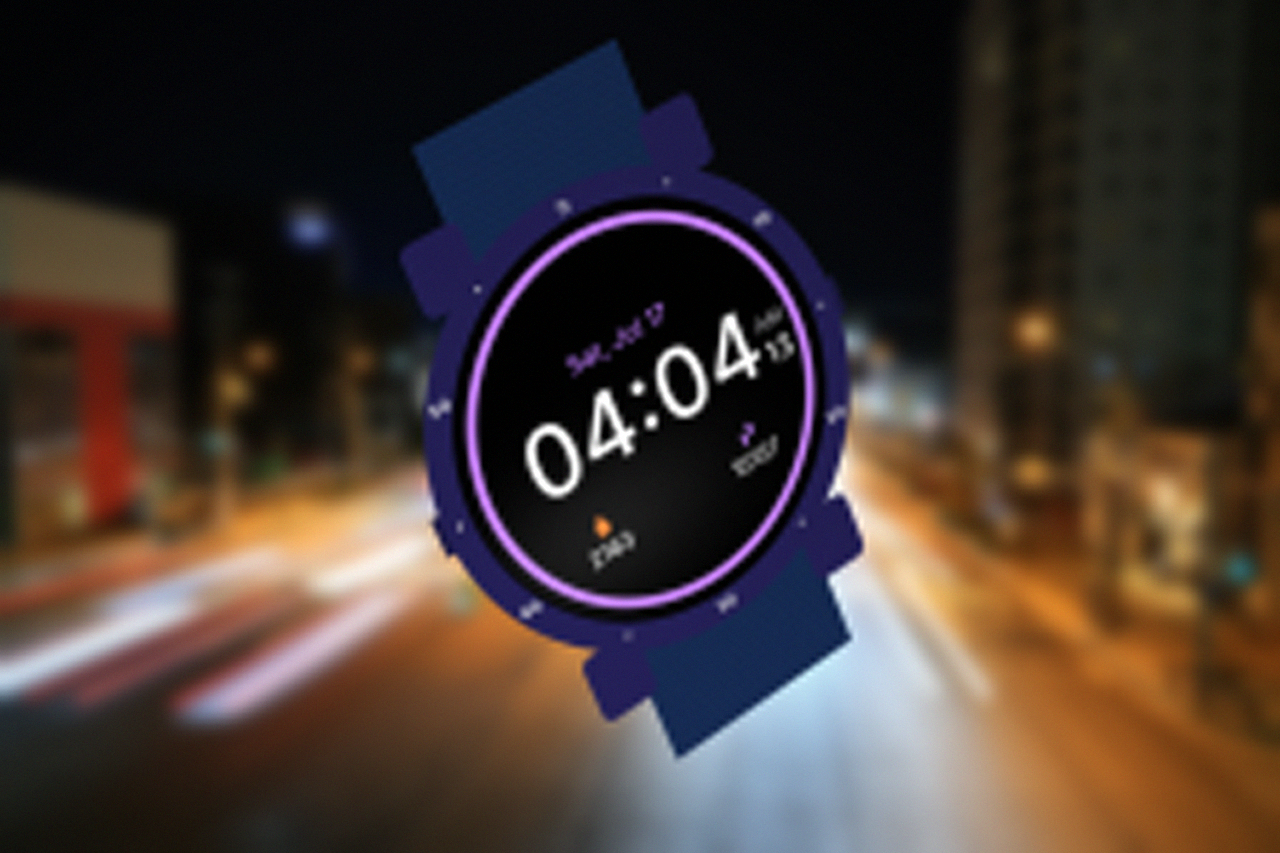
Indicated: 4 h 04 min
